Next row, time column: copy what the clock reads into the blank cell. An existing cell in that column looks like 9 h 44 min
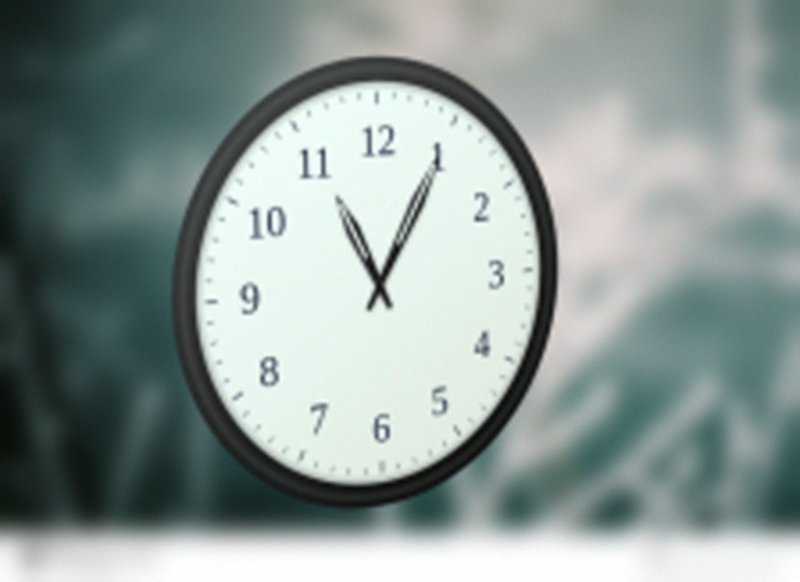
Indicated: 11 h 05 min
